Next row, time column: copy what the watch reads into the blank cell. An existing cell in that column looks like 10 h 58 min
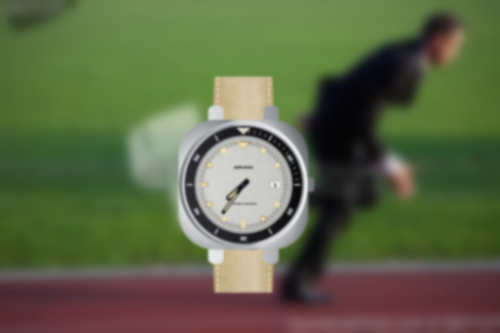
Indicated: 7 h 36 min
